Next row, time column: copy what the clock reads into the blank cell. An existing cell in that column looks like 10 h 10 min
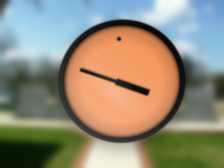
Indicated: 3 h 49 min
